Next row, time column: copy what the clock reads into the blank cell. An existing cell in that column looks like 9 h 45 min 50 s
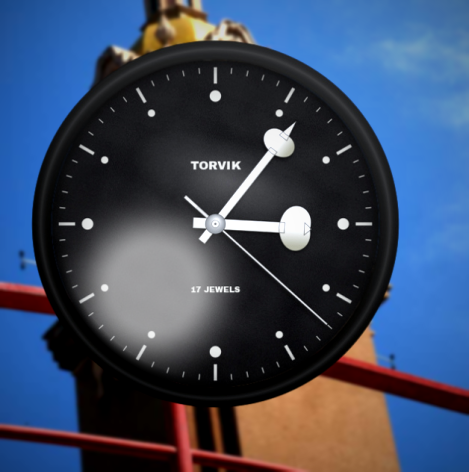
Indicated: 3 h 06 min 22 s
